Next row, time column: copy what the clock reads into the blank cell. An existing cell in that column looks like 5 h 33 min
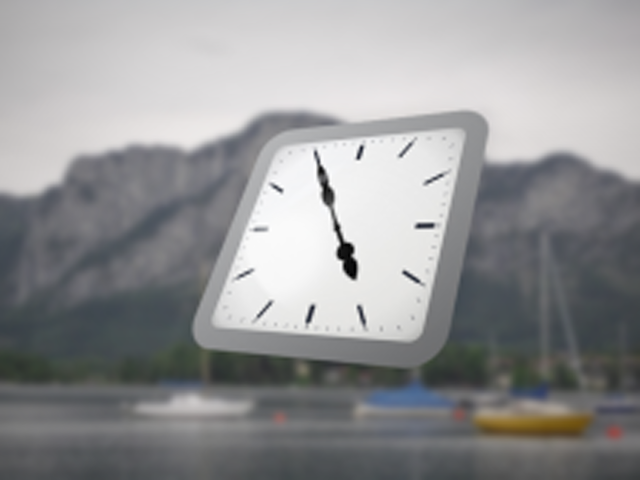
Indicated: 4 h 55 min
